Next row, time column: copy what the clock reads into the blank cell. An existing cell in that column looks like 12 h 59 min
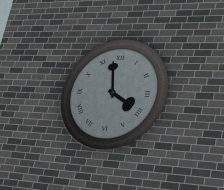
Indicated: 3 h 58 min
